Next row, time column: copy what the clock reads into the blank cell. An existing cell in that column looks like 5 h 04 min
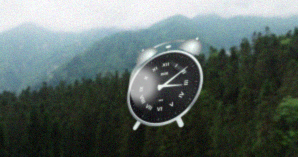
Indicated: 3 h 09 min
